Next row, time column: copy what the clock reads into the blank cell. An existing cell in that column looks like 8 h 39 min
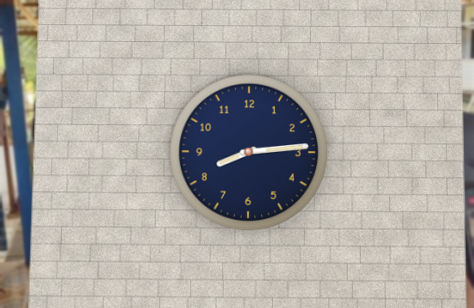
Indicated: 8 h 14 min
